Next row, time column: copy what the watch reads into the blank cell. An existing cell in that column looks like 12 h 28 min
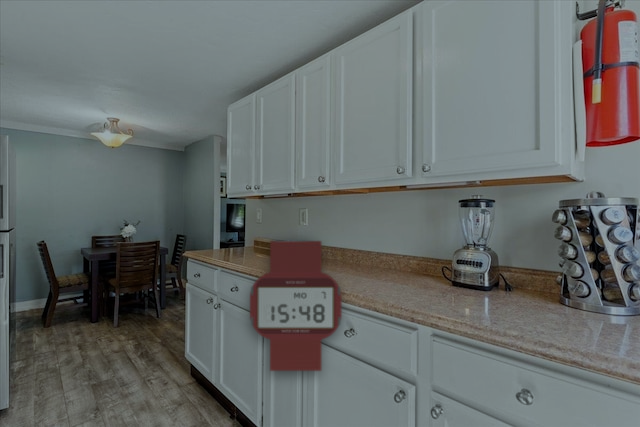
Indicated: 15 h 48 min
